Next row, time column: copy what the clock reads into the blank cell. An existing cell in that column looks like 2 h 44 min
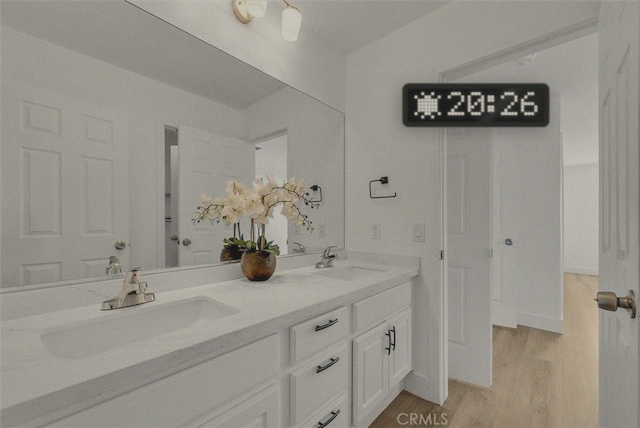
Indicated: 20 h 26 min
